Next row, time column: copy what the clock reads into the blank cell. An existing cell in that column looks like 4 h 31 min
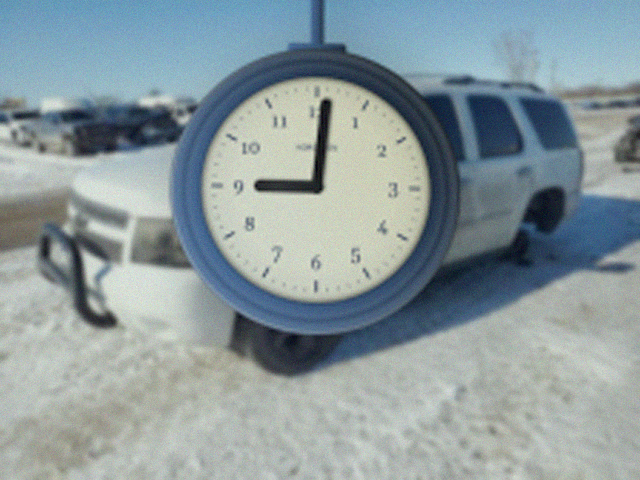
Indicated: 9 h 01 min
